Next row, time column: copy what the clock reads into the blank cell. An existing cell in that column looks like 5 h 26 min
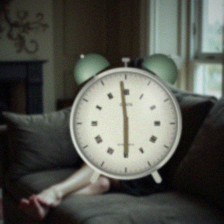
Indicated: 5 h 59 min
